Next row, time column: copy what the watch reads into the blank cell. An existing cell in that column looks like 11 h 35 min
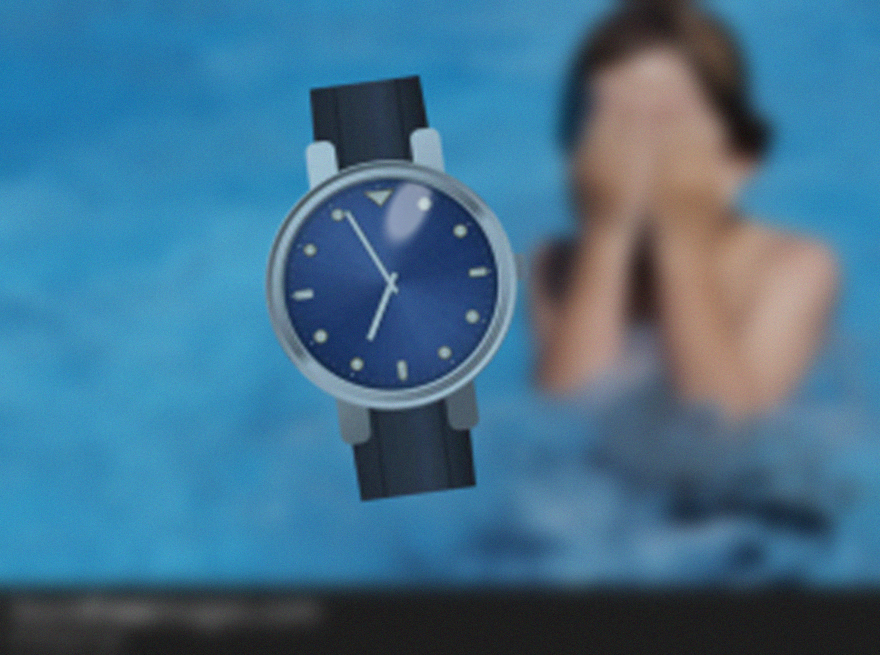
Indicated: 6 h 56 min
